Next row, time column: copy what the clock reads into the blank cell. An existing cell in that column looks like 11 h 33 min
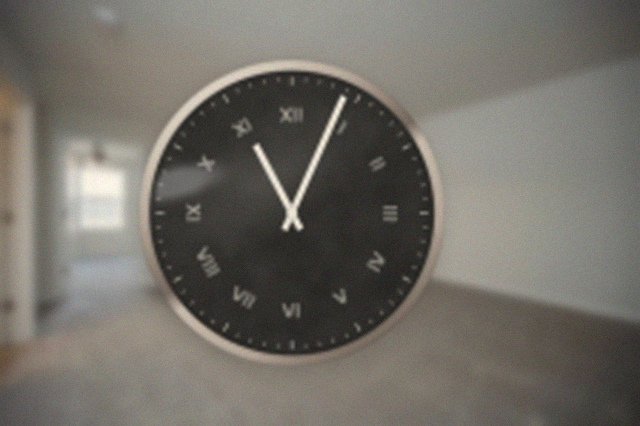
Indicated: 11 h 04 min
